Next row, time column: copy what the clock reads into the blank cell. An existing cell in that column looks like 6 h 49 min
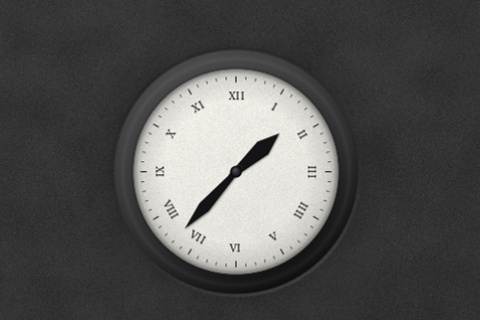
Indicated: 1 h 37 min
